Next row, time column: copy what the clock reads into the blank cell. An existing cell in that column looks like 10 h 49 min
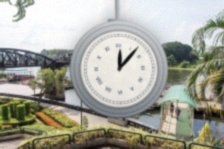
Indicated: 12 h 07 min
